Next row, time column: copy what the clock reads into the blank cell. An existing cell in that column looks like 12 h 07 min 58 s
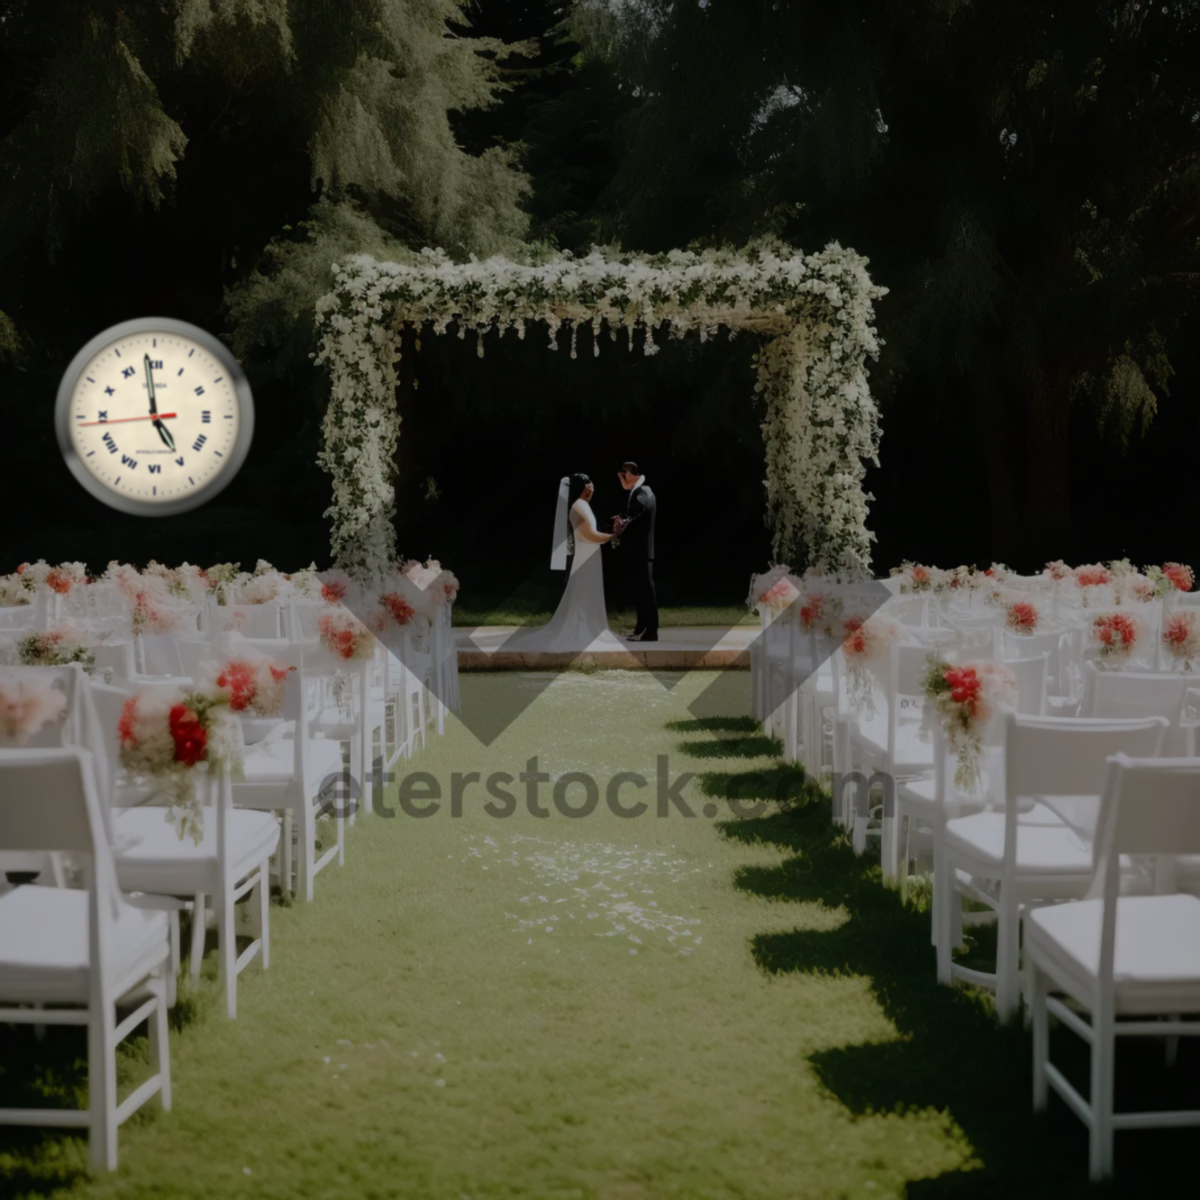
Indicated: 4 h 58 min 44 s
